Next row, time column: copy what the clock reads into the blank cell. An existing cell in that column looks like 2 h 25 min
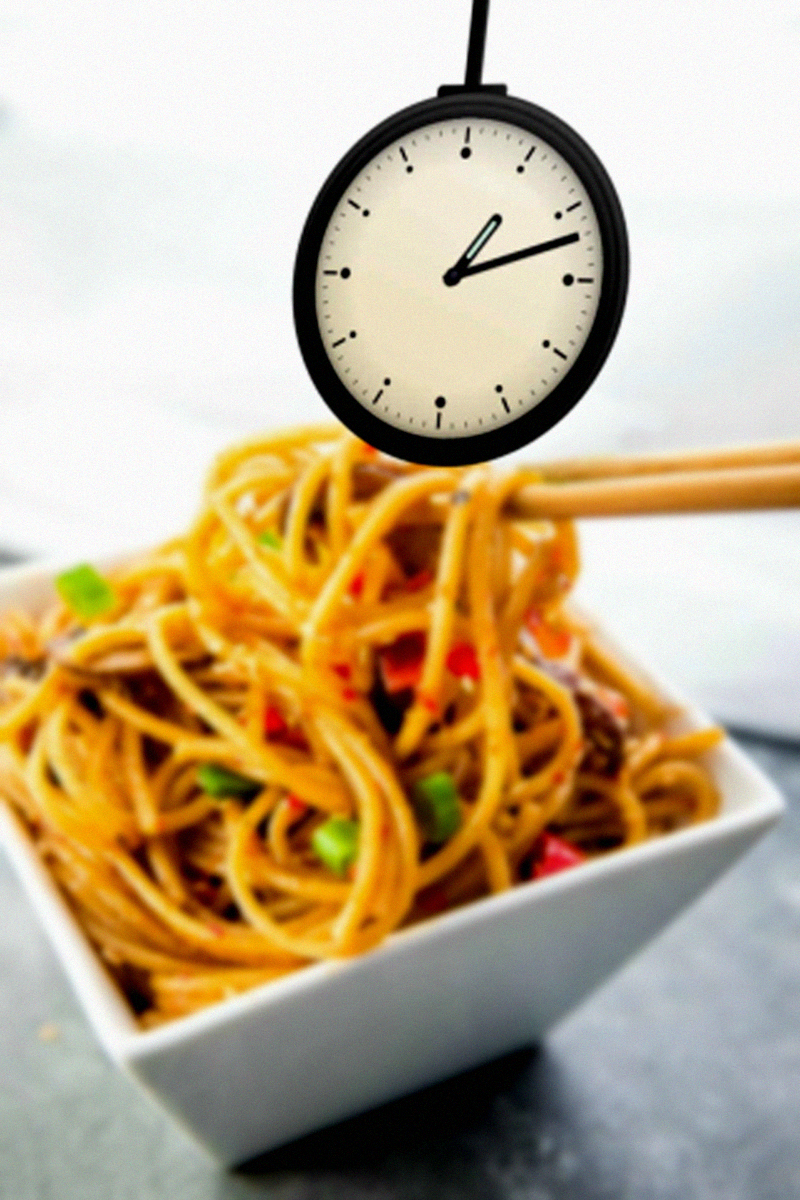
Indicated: 1 h 12 min
